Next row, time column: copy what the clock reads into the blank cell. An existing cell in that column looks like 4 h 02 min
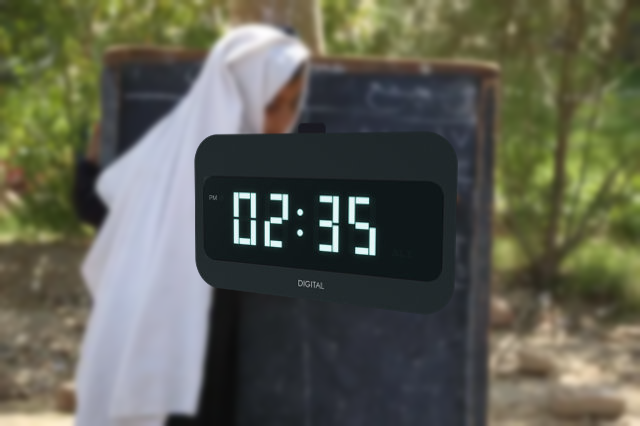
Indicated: 2 h 35 min
